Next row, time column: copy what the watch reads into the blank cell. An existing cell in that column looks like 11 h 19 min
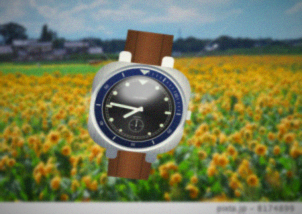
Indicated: 7 h 46 min
